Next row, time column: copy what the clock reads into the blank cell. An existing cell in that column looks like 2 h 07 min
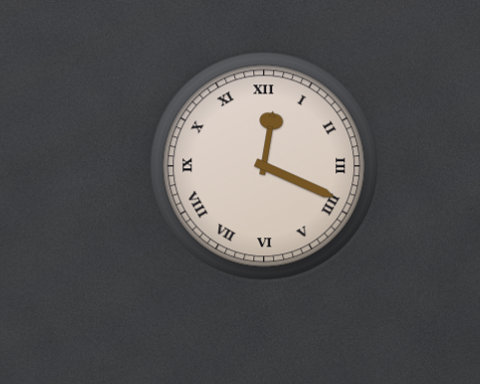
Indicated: 12 h 19 min
